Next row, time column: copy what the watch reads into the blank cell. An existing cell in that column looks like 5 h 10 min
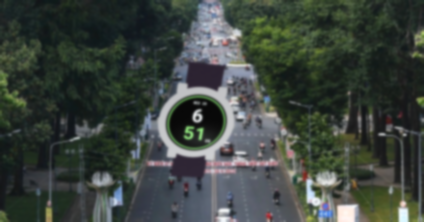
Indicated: 6 h 51 min
